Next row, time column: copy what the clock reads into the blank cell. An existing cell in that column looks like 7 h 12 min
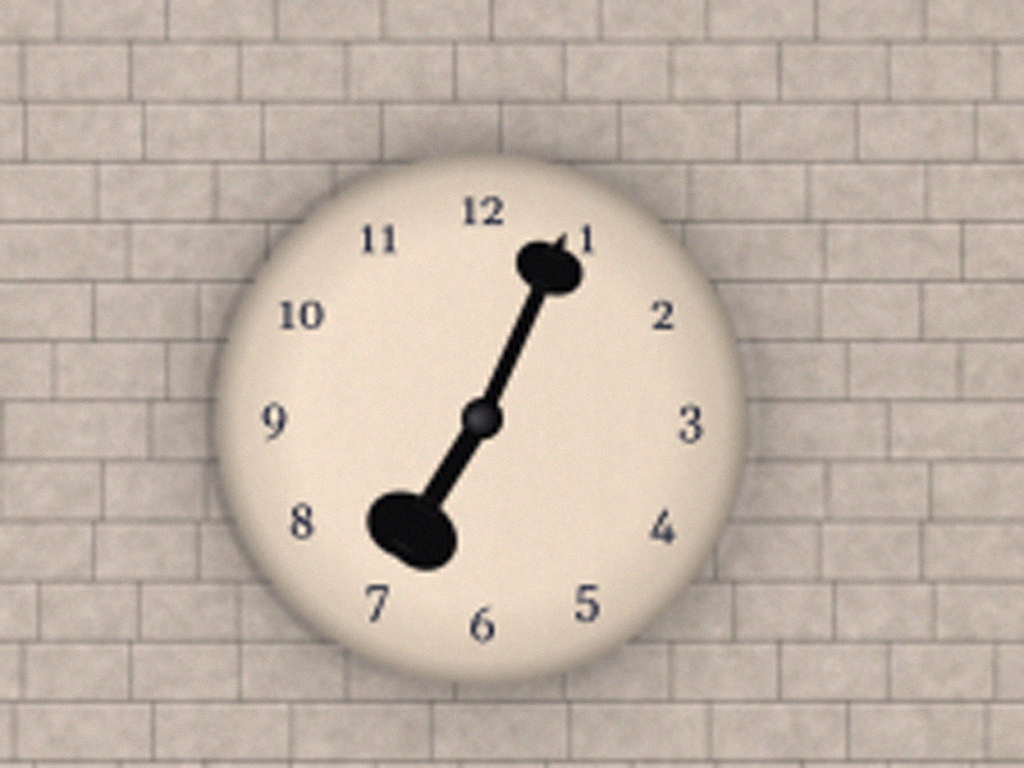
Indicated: 7 h 04 min
